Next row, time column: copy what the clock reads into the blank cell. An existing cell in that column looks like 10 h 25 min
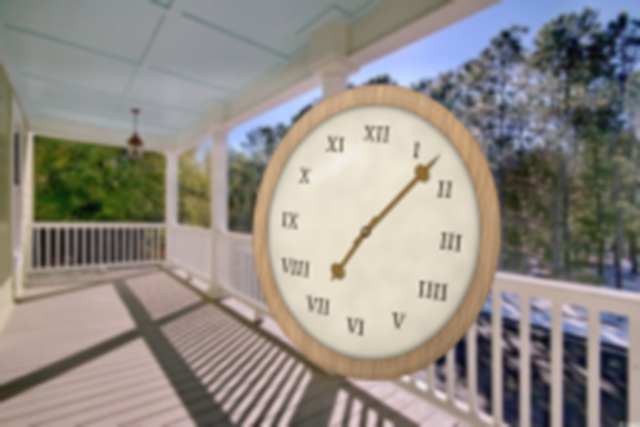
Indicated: 7 h 07 min
